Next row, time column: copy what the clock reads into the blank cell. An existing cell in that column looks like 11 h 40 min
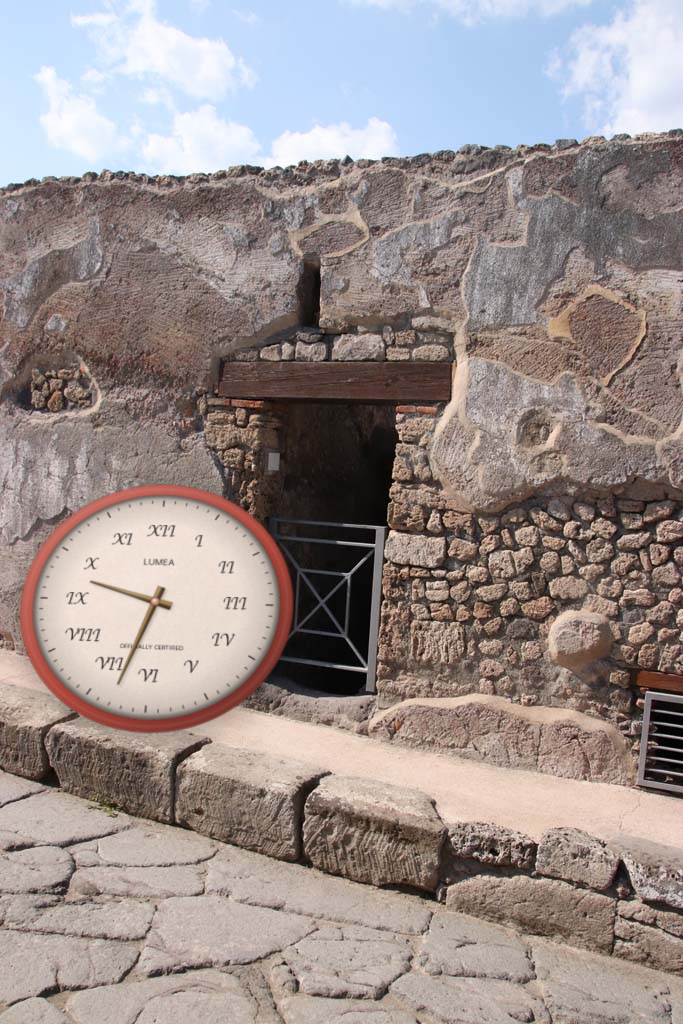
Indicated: 9 h 33 min
